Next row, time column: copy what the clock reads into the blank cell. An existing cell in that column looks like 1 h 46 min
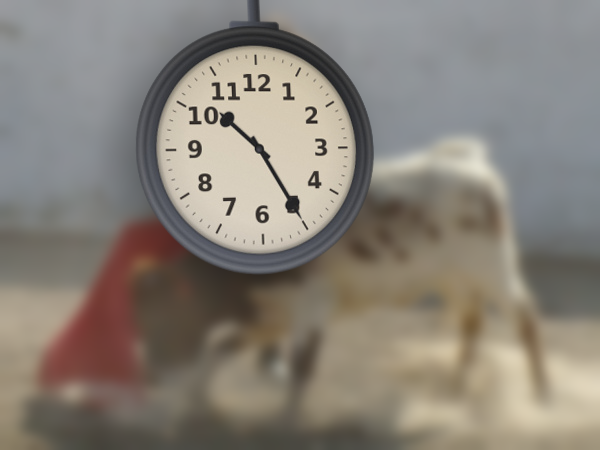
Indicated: 10 h 25 min
